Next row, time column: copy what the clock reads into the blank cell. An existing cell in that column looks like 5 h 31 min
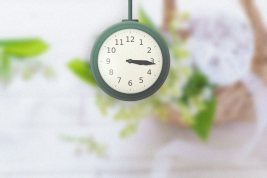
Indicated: 3 h 16 min
